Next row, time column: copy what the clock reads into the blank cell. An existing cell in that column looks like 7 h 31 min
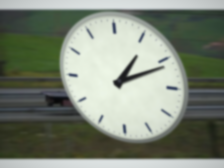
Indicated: 1 h 11 min
